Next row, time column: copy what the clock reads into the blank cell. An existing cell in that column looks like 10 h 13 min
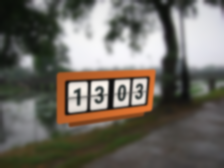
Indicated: 13 h 03 min
